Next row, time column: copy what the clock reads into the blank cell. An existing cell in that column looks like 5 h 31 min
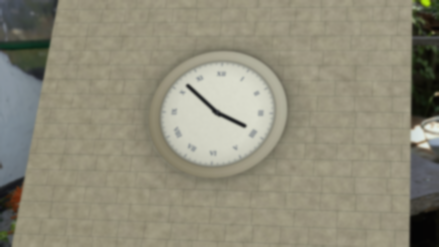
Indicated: 3 h 52 min
